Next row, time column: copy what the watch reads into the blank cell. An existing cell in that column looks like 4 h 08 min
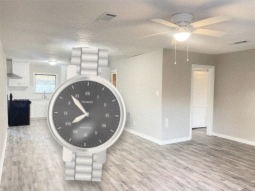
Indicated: 7 h 53 min
